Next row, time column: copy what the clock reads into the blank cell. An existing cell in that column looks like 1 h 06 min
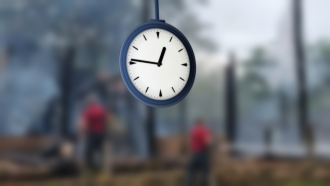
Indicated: 12 h 46 min
